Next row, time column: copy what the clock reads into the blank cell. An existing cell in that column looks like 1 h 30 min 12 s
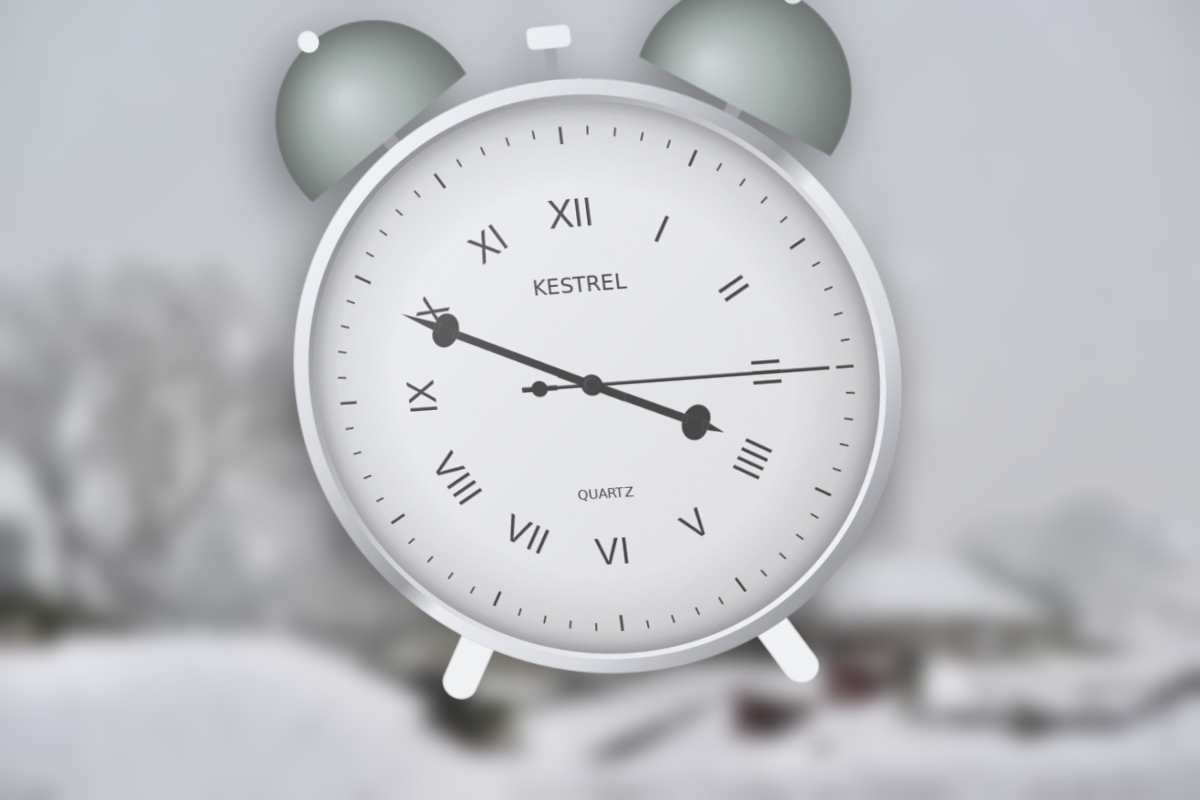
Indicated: 3 h 49 min 15 s
